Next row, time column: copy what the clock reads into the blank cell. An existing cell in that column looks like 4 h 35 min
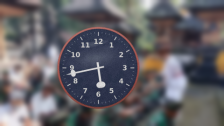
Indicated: 5 h 43 min
